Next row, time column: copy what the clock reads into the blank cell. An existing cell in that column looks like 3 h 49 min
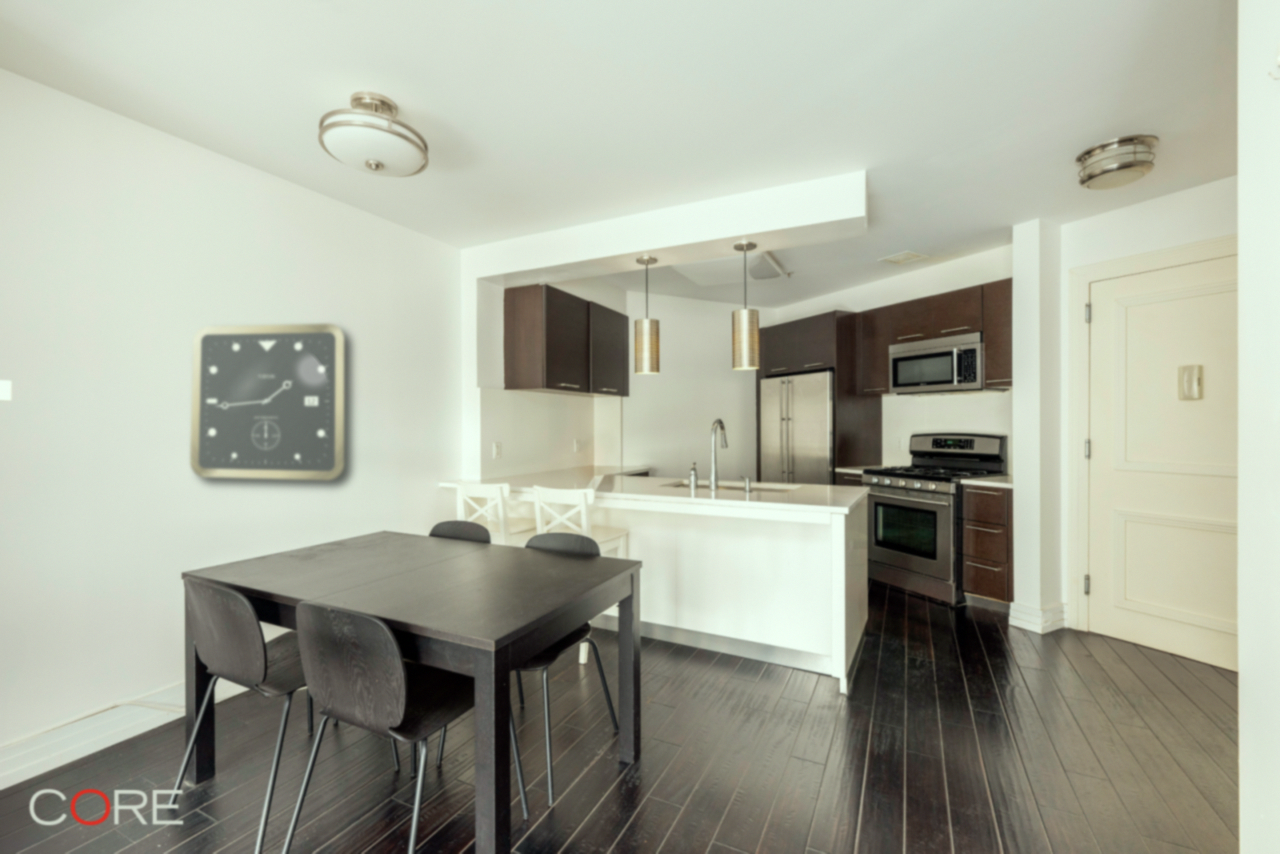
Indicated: 1 h 44 min
